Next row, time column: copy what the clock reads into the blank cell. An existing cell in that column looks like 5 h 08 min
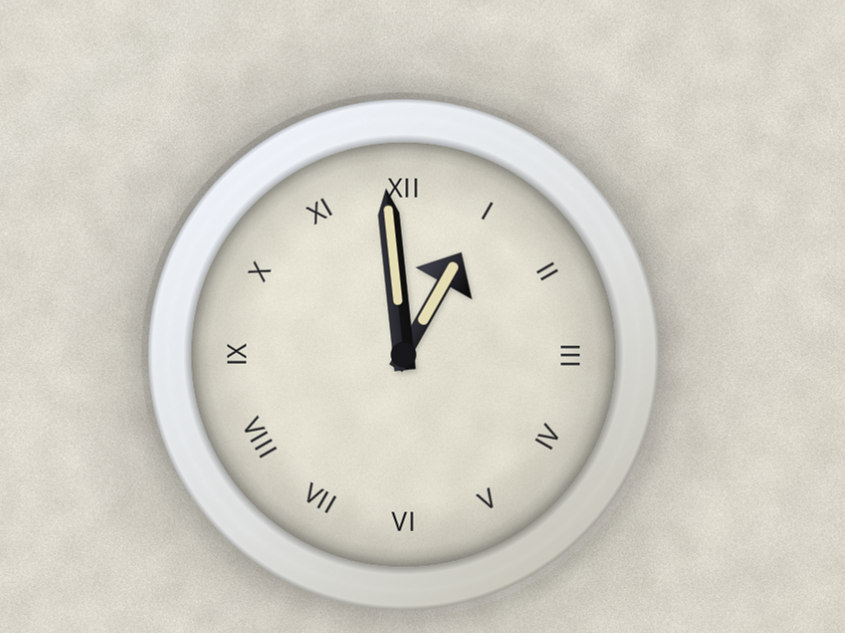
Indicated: 12 h 59 min
